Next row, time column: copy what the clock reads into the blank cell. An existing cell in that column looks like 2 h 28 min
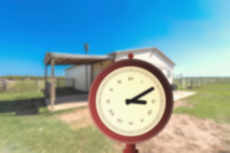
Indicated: 3 h 10 min
